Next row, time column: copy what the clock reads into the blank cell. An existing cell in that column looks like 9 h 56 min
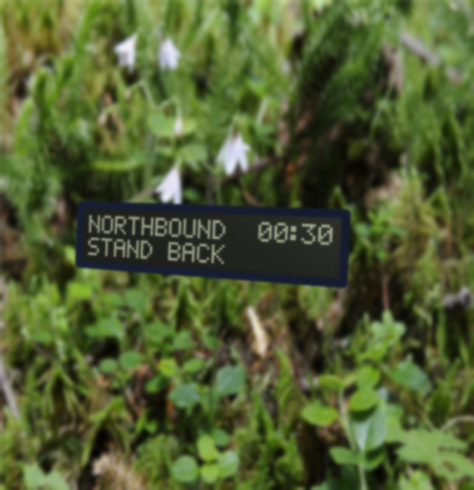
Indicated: 0 h 30 min
